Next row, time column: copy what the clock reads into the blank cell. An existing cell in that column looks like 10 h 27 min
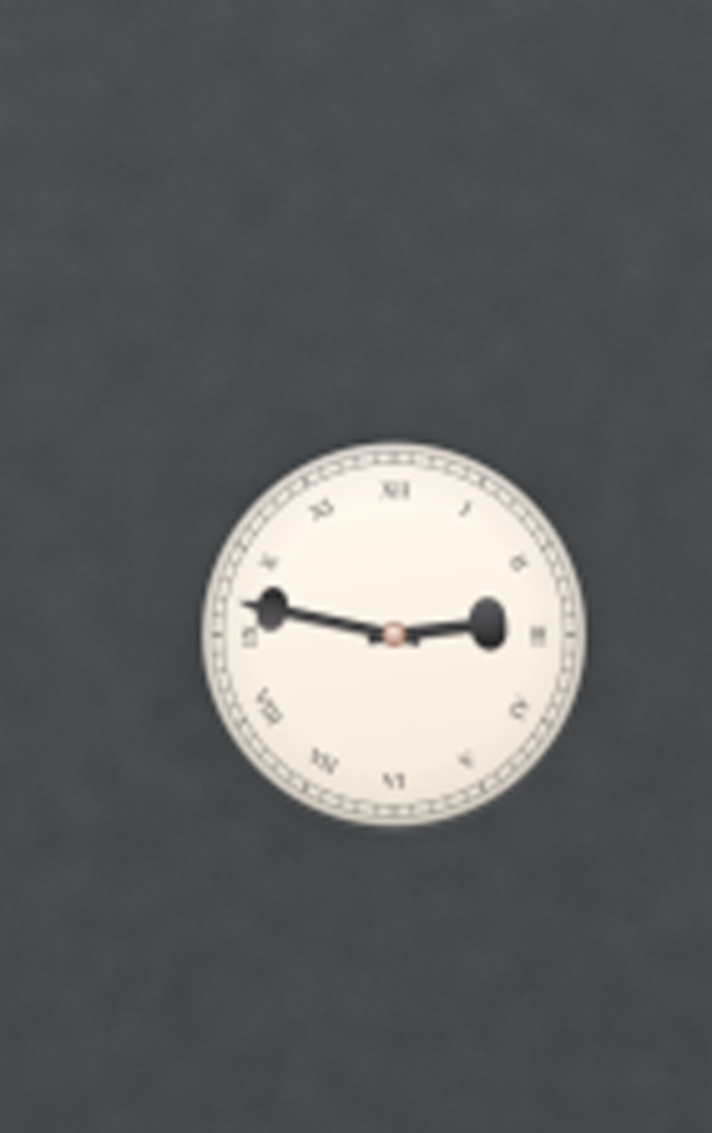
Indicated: 2 h 47 min
